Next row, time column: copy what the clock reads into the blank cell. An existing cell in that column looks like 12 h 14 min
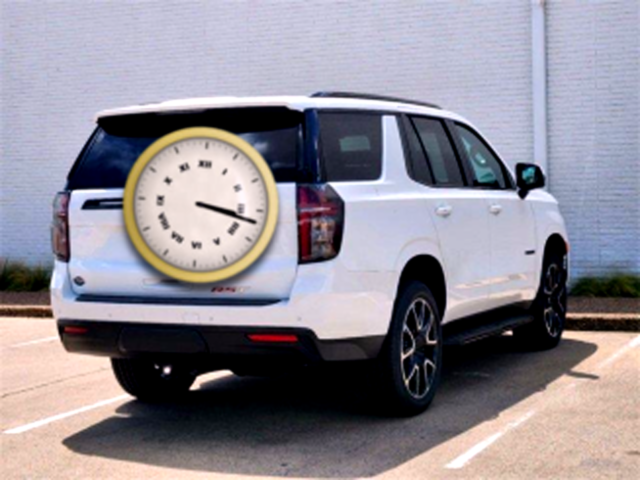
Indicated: 3 h 17 min
